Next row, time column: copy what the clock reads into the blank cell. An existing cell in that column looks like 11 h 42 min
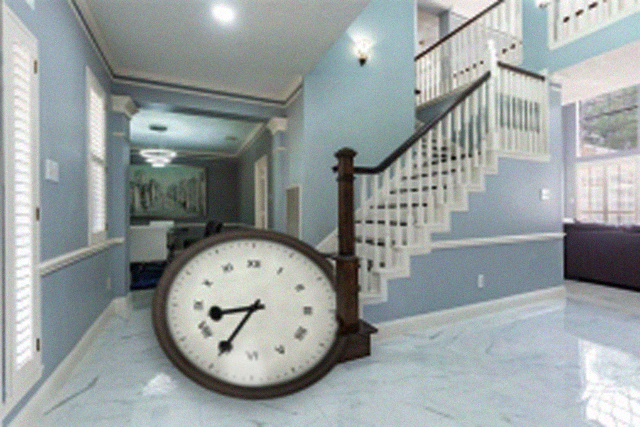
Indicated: 8 h 35 min
